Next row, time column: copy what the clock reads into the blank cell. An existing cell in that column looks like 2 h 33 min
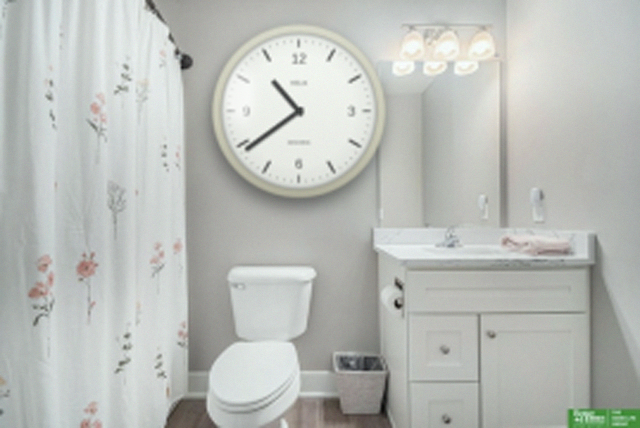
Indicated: 10 h 39 min
